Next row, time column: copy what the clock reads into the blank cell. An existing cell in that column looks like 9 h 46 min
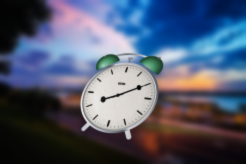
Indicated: 8 h 10 min
